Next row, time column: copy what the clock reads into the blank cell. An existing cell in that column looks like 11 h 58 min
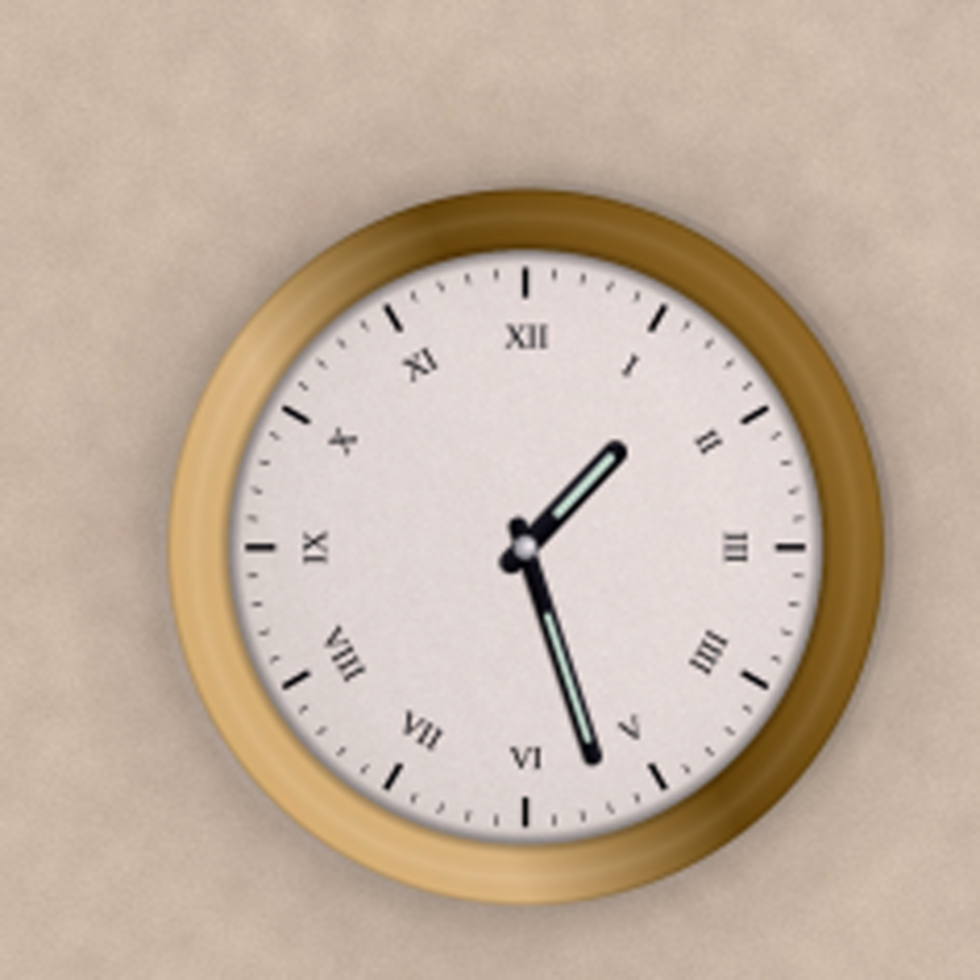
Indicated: 1 h 27 min
